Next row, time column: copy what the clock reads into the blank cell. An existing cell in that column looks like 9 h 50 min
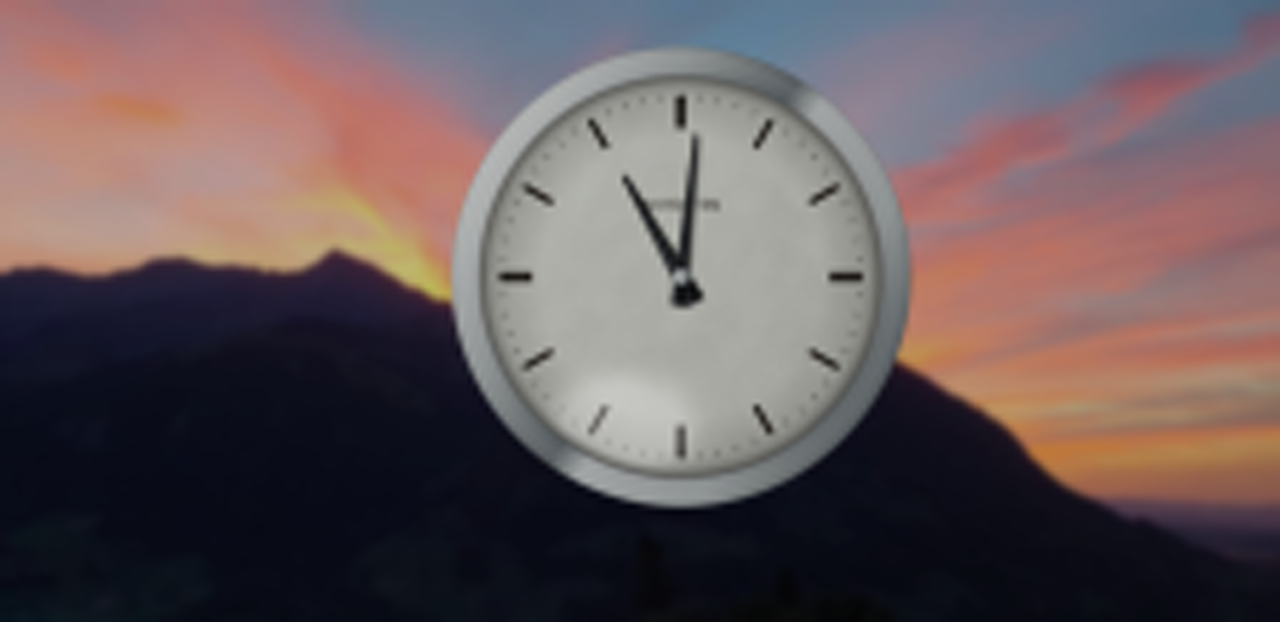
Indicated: 11 h 01 min
